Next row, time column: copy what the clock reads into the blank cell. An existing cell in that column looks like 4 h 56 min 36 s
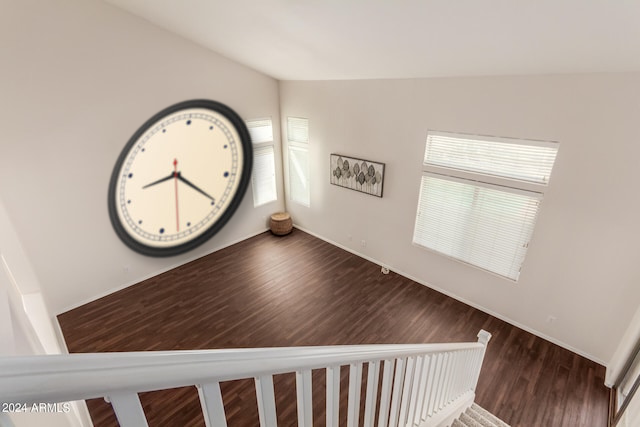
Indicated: 8 h 19 min 27 s
